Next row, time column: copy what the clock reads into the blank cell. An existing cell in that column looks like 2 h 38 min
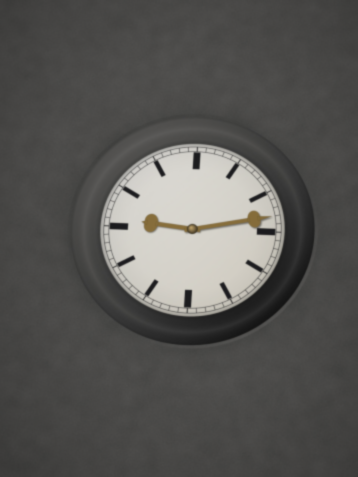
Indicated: 9 h 13 min
